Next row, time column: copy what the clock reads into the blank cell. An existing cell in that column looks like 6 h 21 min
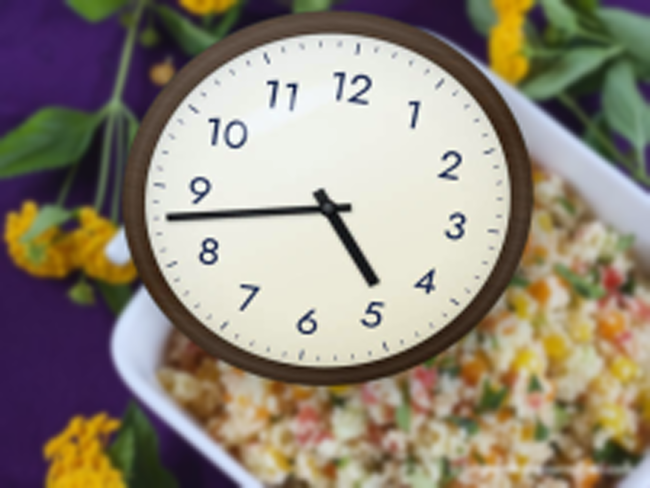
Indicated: 4 h 43 min
